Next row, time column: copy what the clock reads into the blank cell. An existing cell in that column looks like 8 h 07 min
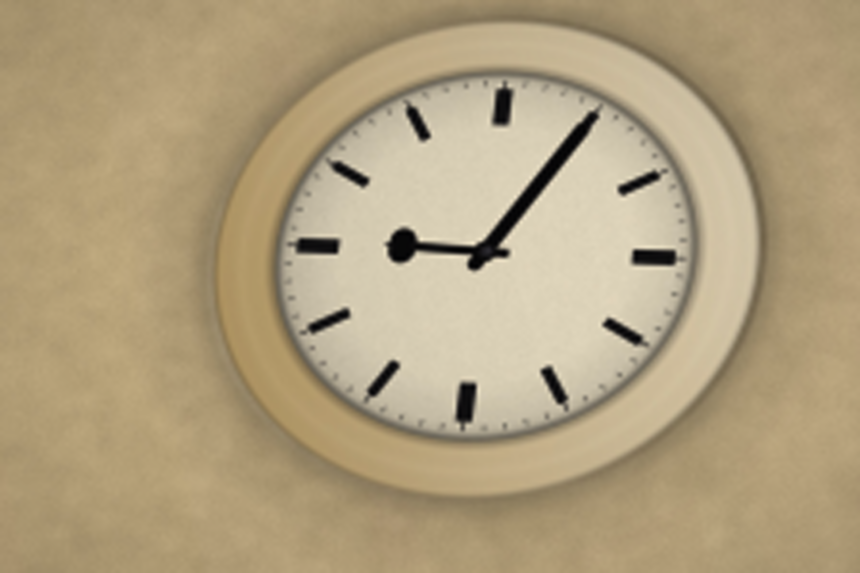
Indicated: 9 h 05 min
